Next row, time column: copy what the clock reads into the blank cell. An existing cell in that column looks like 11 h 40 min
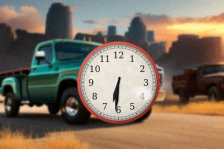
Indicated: 6 h 31 min
